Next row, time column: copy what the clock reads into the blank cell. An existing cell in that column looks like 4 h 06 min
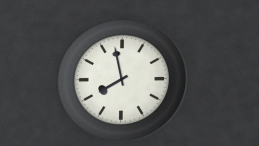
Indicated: 7 h 58 min
